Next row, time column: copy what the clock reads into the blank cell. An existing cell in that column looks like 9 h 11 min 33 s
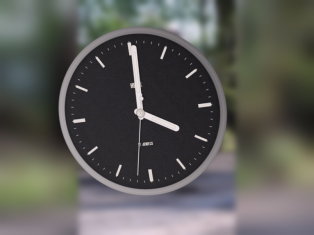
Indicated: 4 h 00 min 32 s
